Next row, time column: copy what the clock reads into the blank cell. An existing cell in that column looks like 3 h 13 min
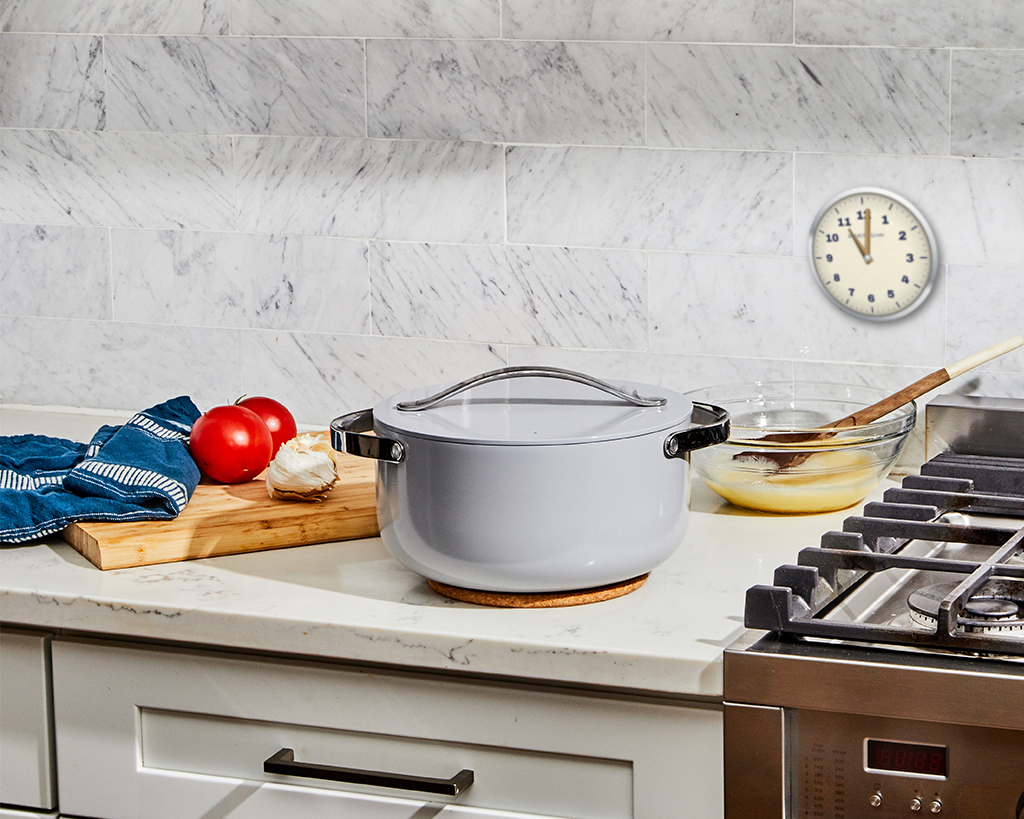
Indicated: 11 h 01 min
